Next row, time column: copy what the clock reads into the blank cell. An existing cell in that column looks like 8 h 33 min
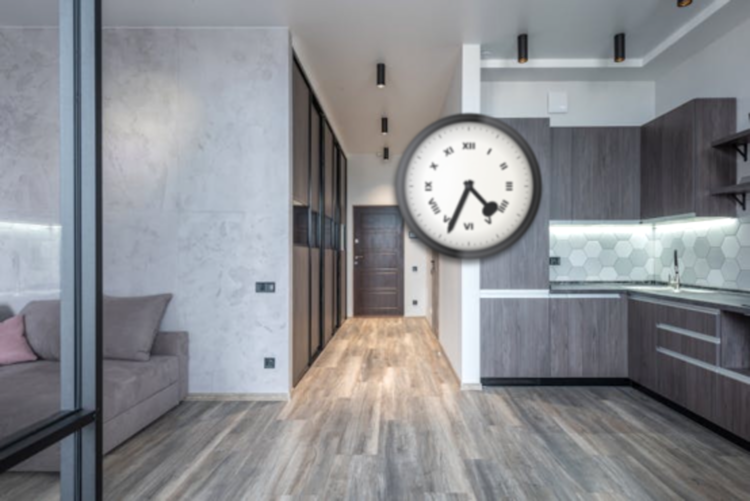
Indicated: 4 h 34 min
